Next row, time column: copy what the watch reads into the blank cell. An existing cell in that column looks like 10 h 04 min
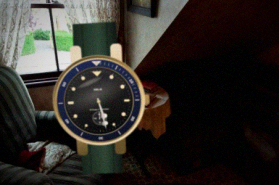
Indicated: 5 h 28 min
